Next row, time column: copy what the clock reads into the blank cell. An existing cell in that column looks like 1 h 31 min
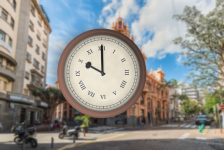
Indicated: 10 h 00 min
